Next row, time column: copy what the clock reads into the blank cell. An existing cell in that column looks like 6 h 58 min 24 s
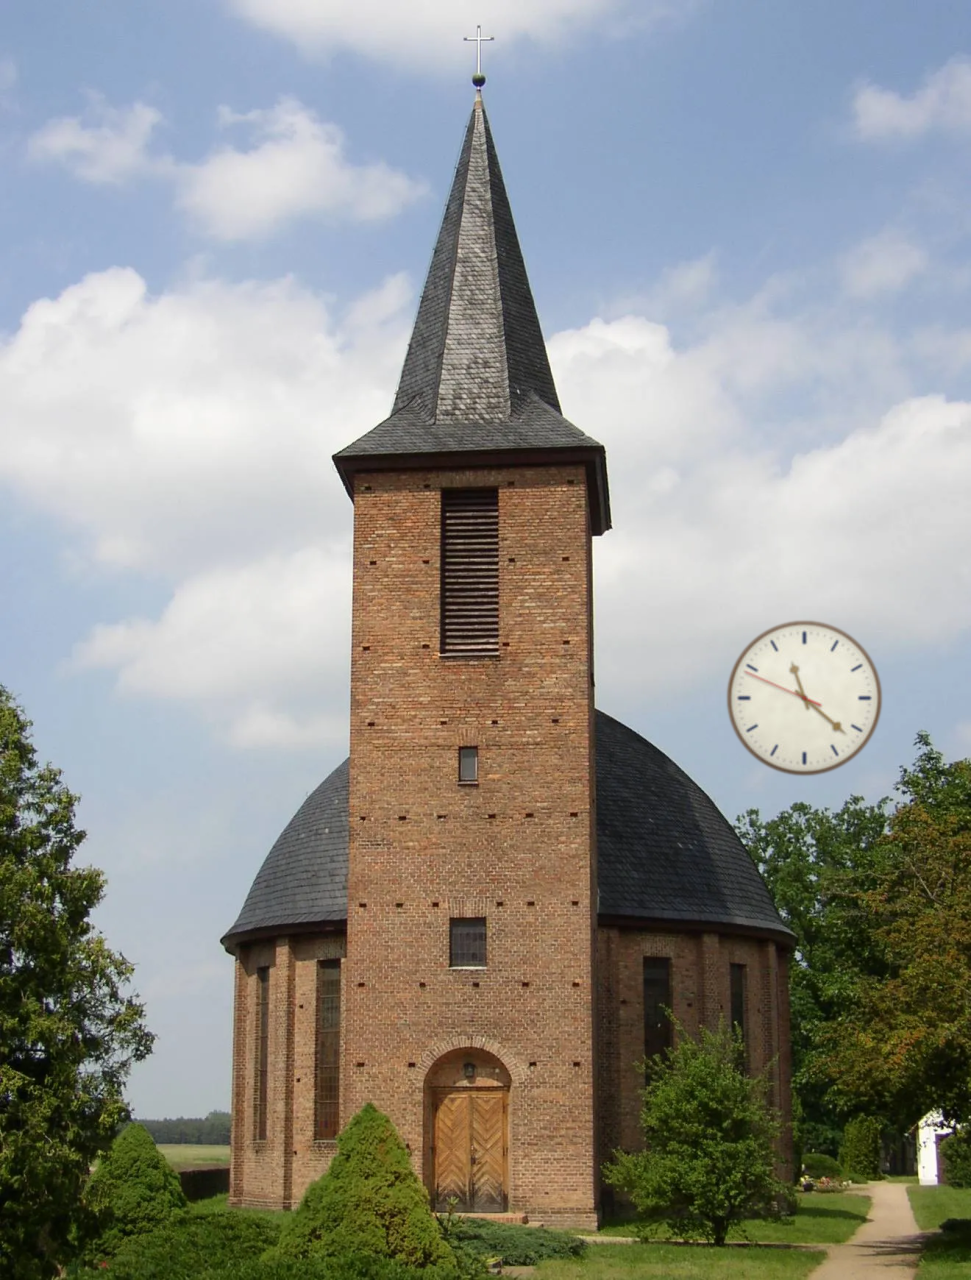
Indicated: 11 h 21 min 49 s
